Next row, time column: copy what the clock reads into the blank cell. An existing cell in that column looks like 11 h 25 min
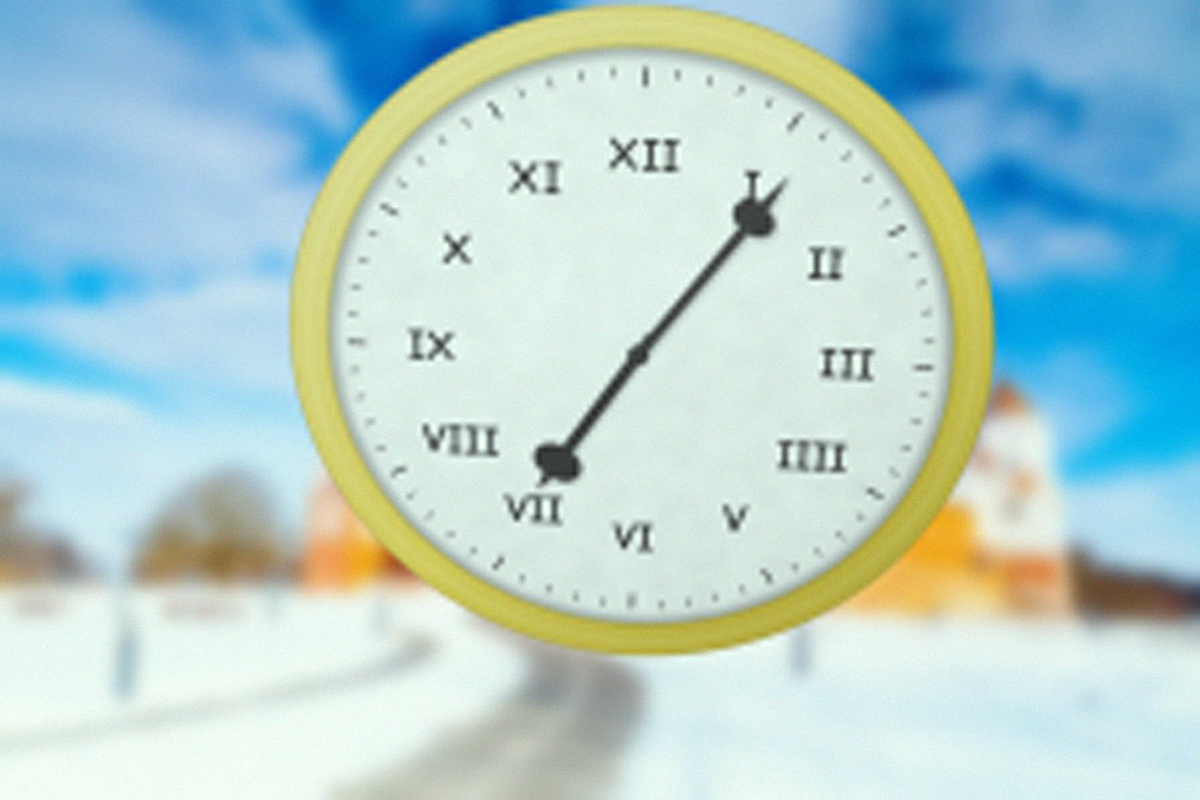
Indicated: 7 h 06 min
